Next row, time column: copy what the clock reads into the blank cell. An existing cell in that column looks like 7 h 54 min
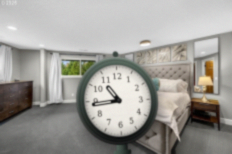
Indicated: 10 h 44 min
